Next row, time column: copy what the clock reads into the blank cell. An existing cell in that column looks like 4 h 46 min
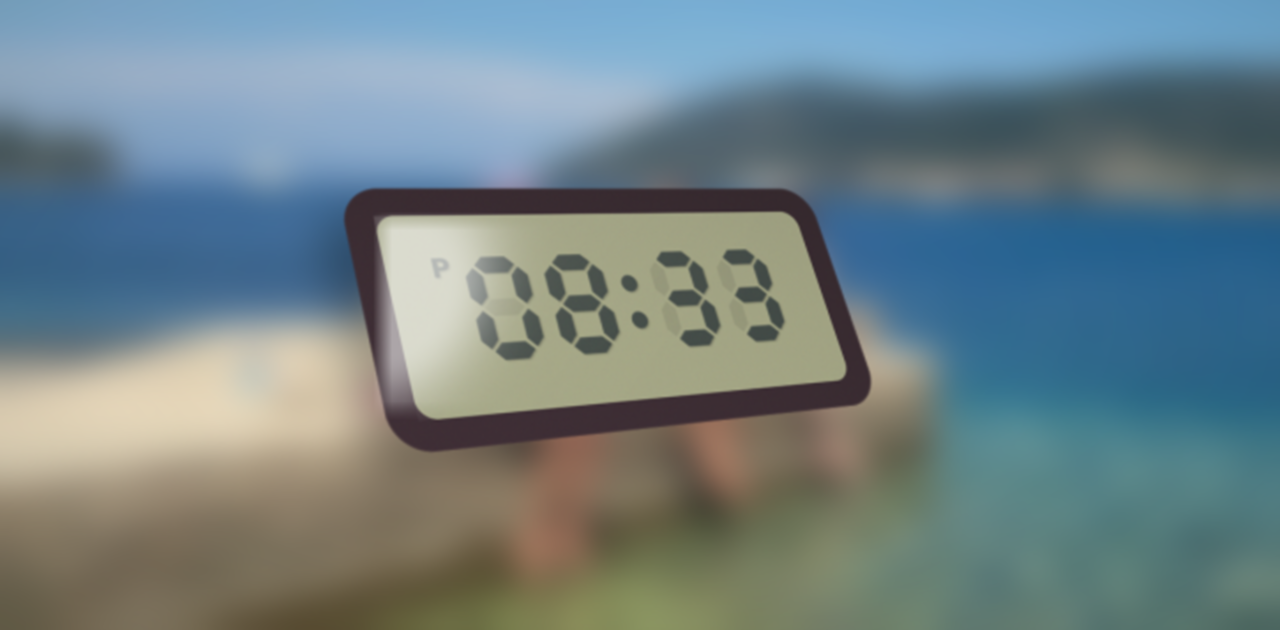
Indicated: 8 h 33 min
